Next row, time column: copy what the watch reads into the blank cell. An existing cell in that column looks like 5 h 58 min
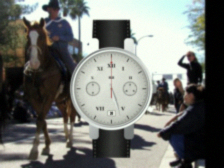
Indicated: 5 h 27 min
